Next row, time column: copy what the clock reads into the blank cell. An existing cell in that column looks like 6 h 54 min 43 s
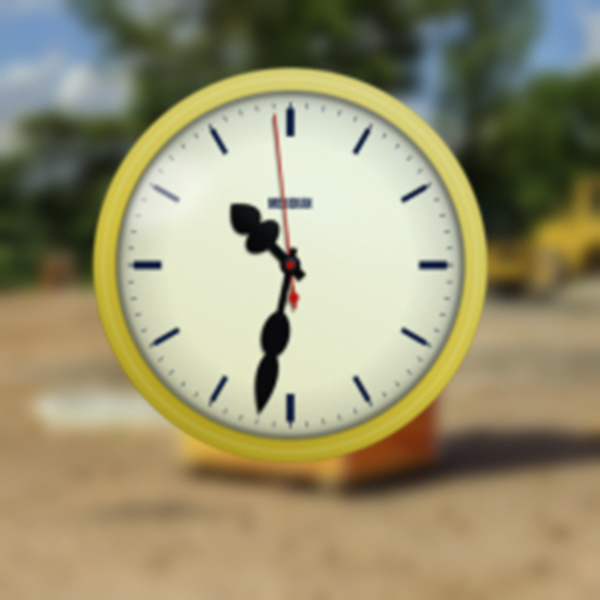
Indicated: 10 h 31 min 59 s
